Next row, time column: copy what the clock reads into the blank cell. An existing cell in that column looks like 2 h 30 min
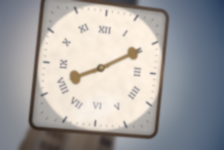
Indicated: 8 h 10 min
